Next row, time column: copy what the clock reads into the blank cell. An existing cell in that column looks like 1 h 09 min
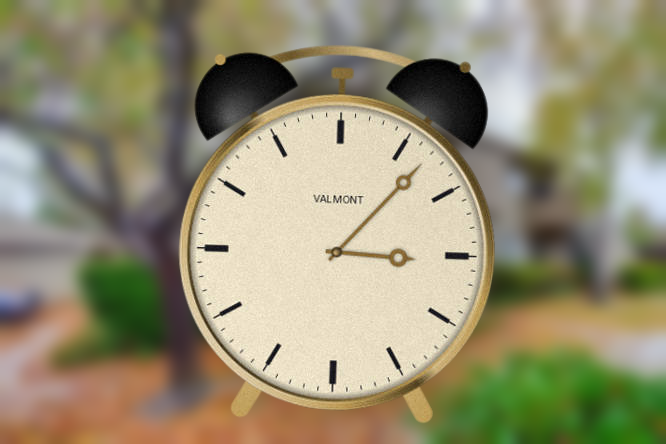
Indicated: 3 h 07 min
